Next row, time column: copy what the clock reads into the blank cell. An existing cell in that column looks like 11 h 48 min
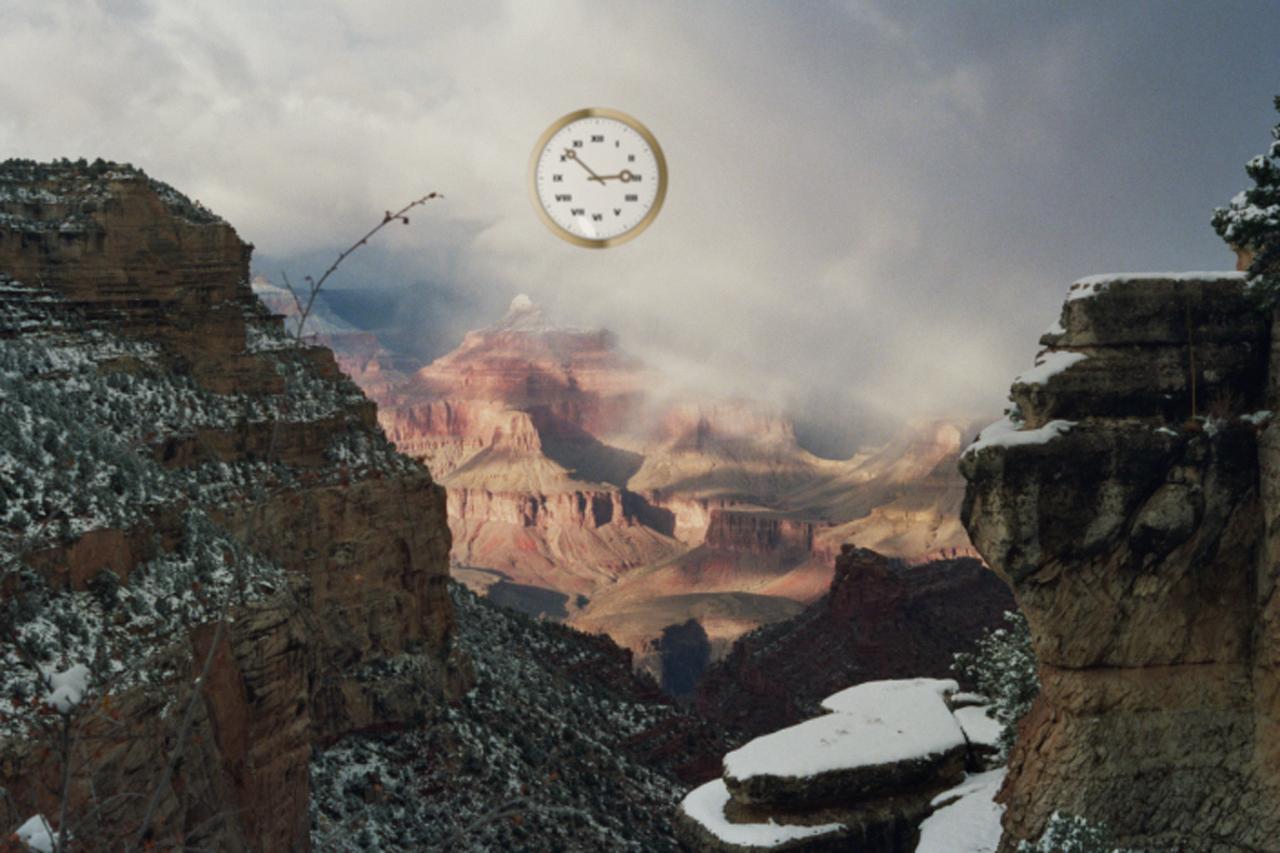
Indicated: 2 h 52 min
